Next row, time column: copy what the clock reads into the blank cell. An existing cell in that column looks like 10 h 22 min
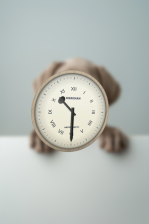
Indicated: 10 h 30 min
